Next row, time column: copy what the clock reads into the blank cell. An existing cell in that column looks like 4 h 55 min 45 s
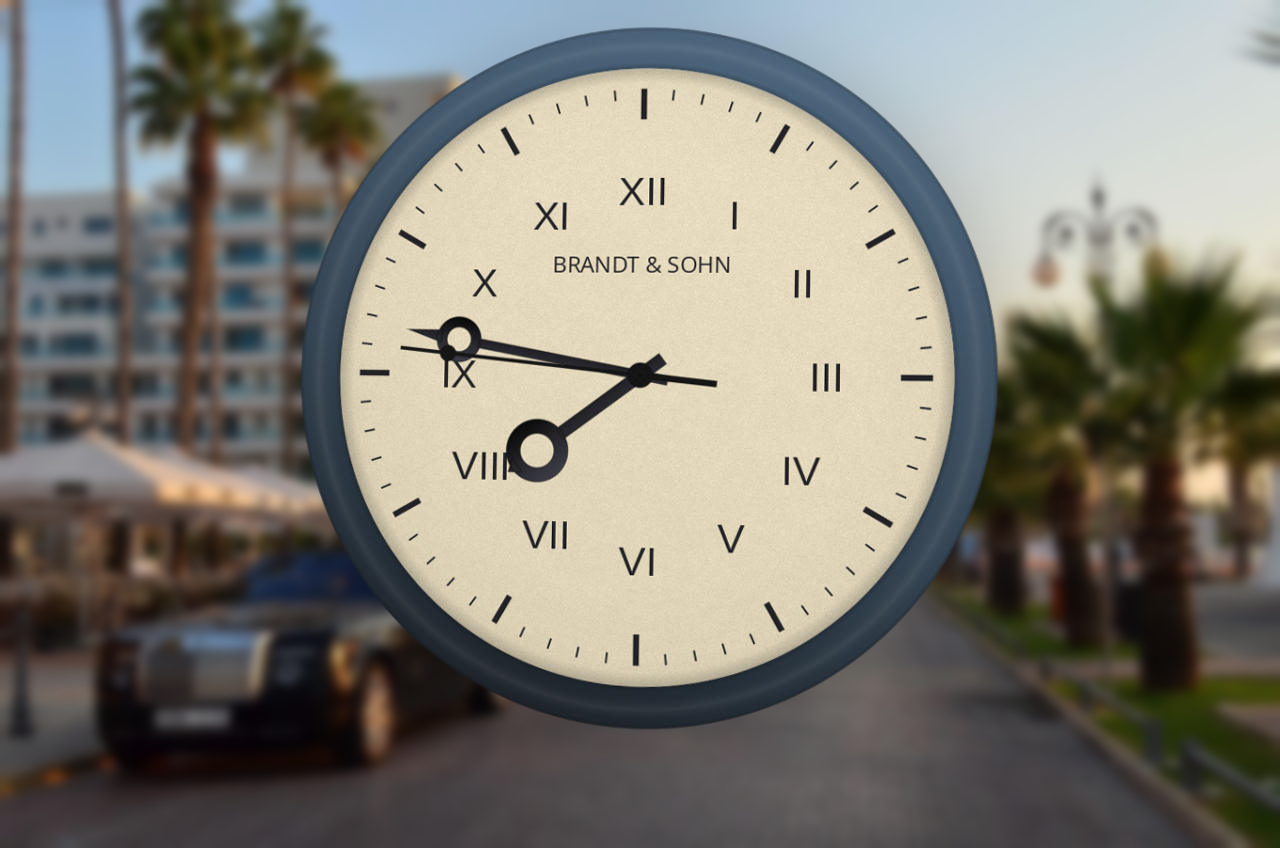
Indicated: 7 h 46 min 46 s
